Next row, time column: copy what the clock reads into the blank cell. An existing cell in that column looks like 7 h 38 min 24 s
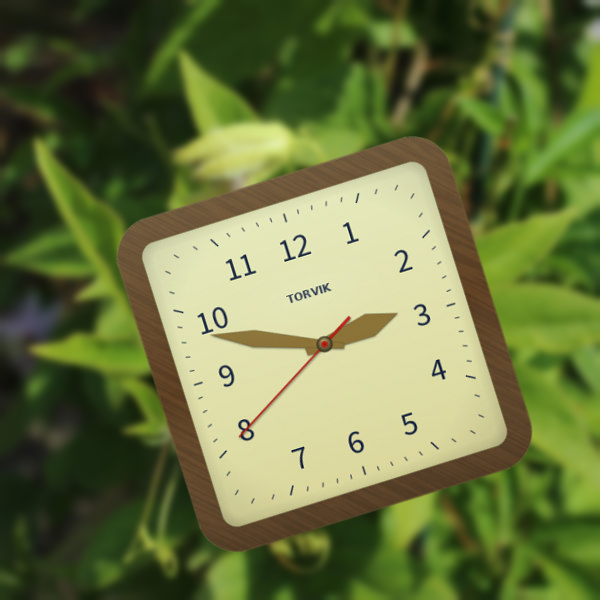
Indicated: 2 h 48 min 40 s
